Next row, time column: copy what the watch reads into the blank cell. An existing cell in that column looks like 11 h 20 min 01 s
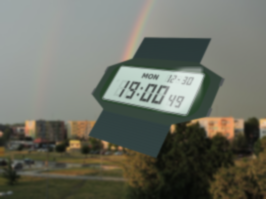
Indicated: 19 h 00 min 49 s
